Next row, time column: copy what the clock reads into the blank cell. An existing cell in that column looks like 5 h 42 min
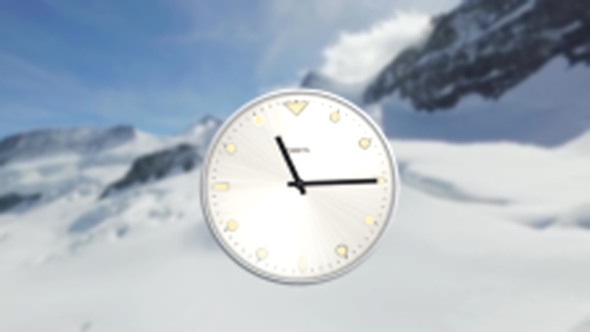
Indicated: 11 h 15 min
